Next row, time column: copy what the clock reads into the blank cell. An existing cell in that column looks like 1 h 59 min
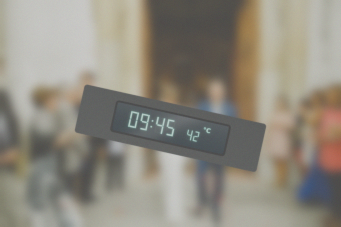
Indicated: 9 h 45 min
